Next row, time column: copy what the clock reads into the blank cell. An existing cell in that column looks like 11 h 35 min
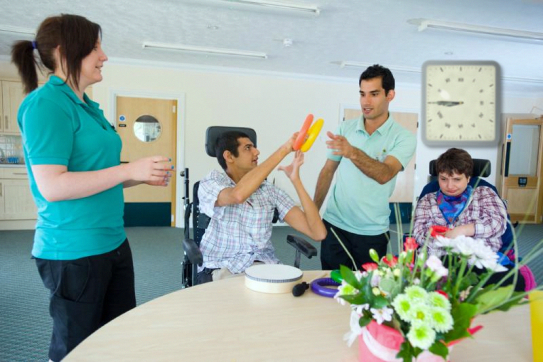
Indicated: 8 h 45 min
